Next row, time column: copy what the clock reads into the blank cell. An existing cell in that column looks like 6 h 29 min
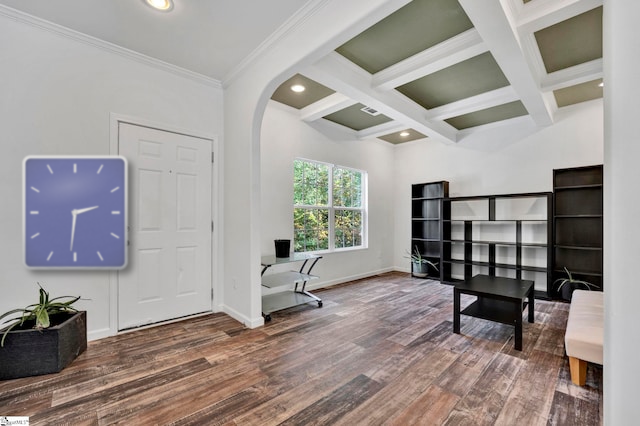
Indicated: 2 h 31 min
